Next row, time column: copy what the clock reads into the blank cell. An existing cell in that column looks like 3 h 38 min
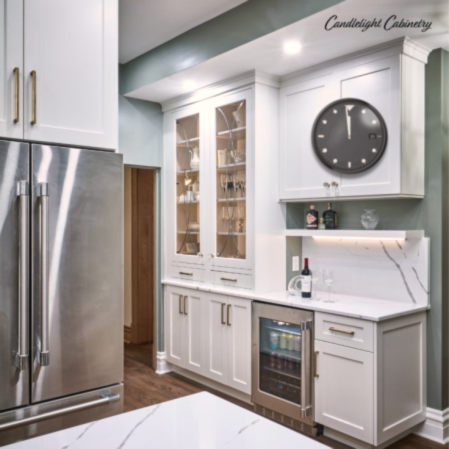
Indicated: 11 h 59 min
